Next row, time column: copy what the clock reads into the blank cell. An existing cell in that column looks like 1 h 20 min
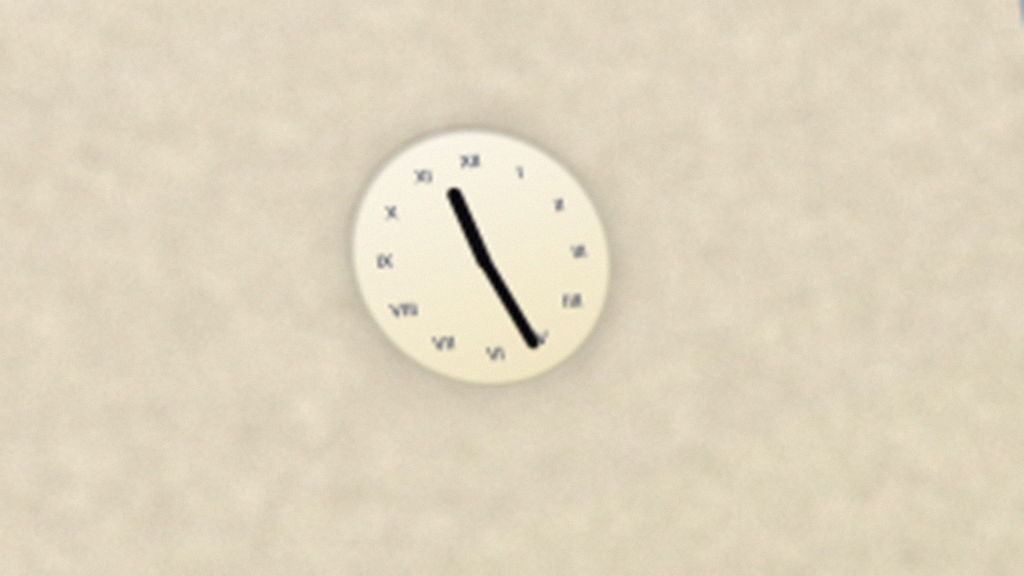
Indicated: 11 h 26 min
